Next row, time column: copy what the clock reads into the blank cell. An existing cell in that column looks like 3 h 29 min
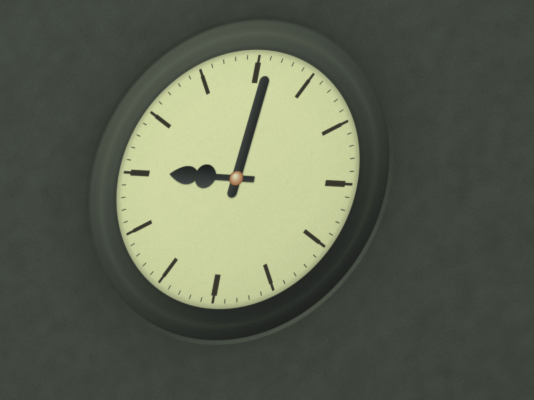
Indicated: 9 h 01 min
